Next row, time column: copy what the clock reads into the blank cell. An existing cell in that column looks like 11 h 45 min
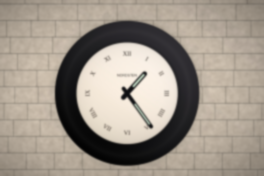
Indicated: 1 h 24 min
